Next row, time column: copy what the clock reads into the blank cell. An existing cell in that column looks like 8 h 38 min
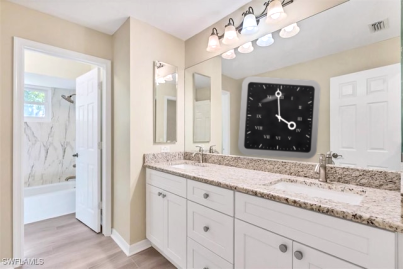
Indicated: 3 h 59 min
